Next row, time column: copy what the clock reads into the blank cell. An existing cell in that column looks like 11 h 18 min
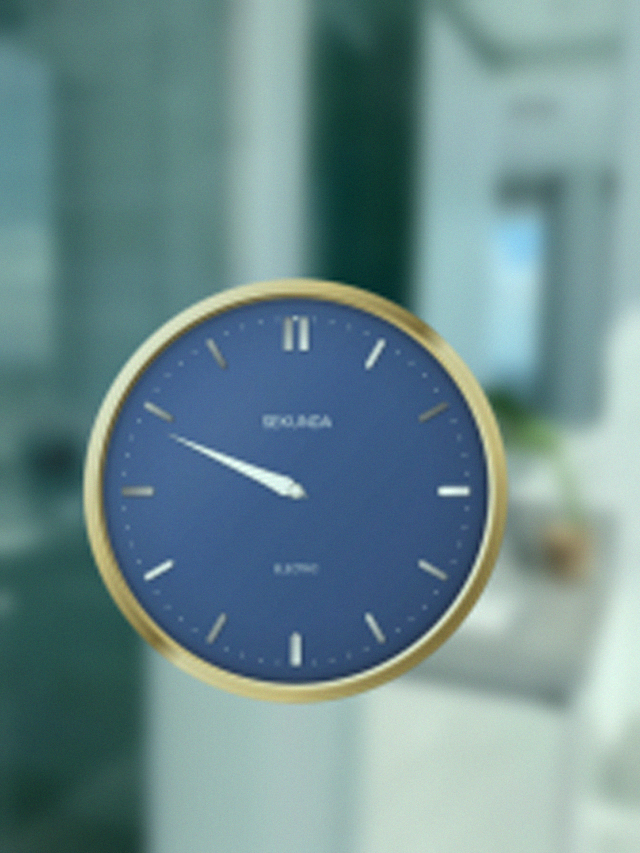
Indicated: 9 h 49 min
